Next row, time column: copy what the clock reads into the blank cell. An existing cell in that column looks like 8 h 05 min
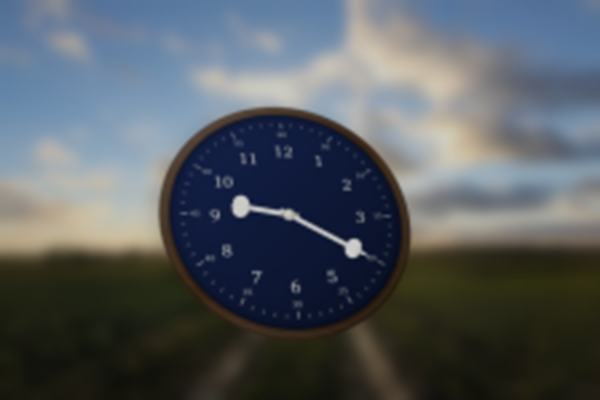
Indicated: 9 h 20 min
